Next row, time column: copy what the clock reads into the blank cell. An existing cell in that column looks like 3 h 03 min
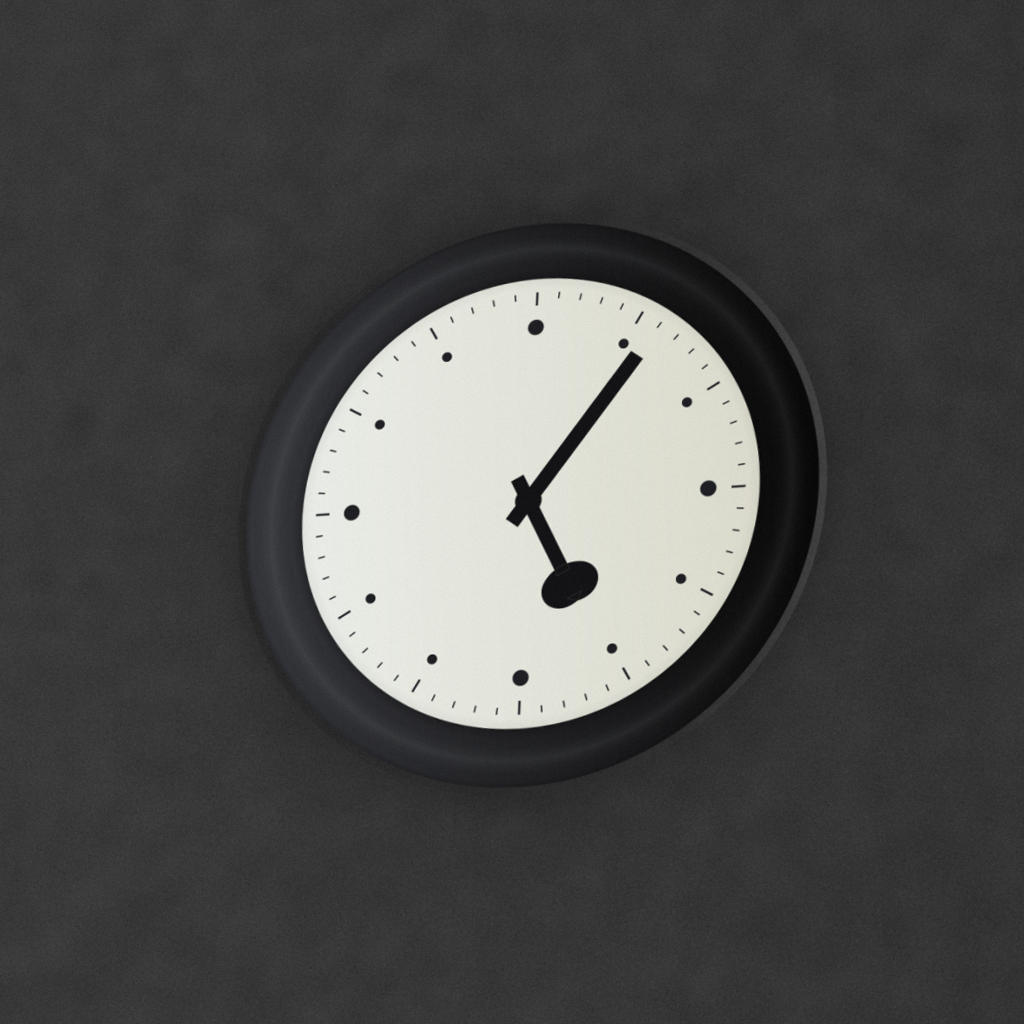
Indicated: 5 h 06 min
